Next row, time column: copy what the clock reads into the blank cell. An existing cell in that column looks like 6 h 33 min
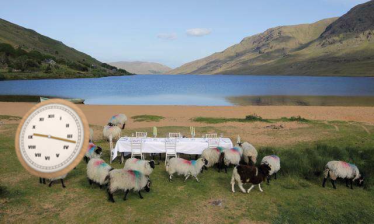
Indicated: 9 h 17 min
